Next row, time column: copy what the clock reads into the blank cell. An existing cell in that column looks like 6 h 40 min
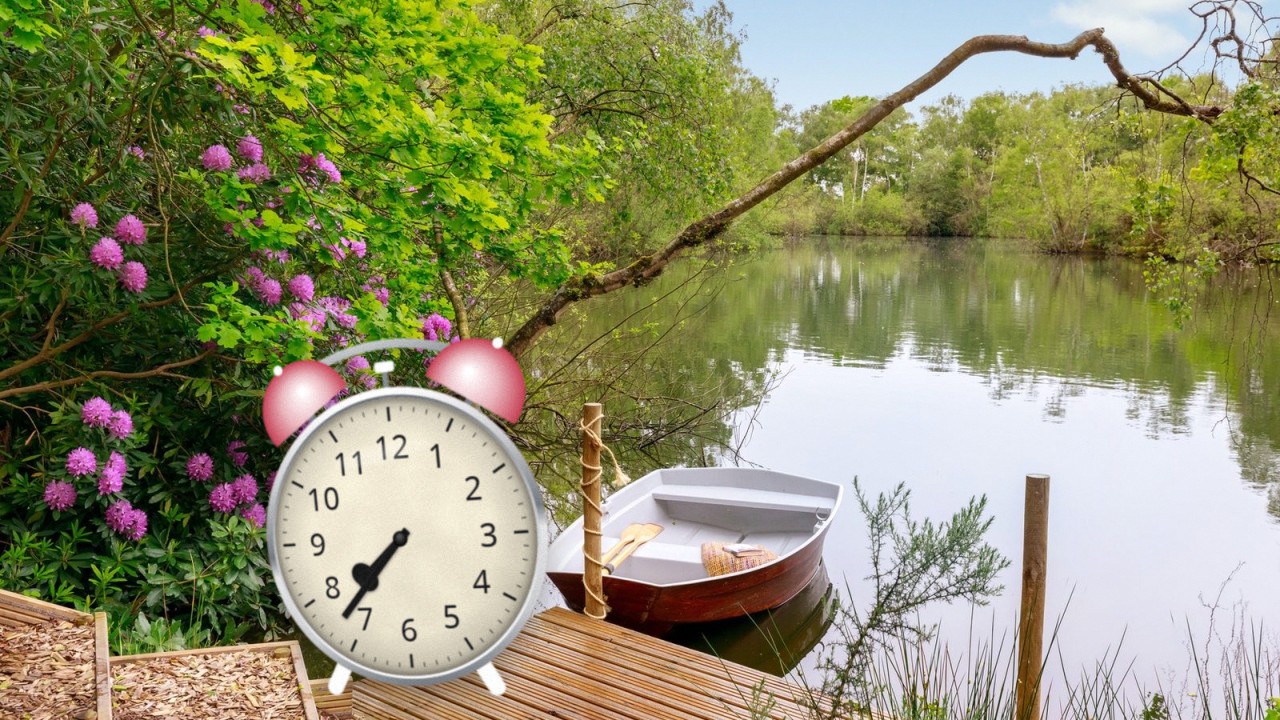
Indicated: 7 h 37 min
